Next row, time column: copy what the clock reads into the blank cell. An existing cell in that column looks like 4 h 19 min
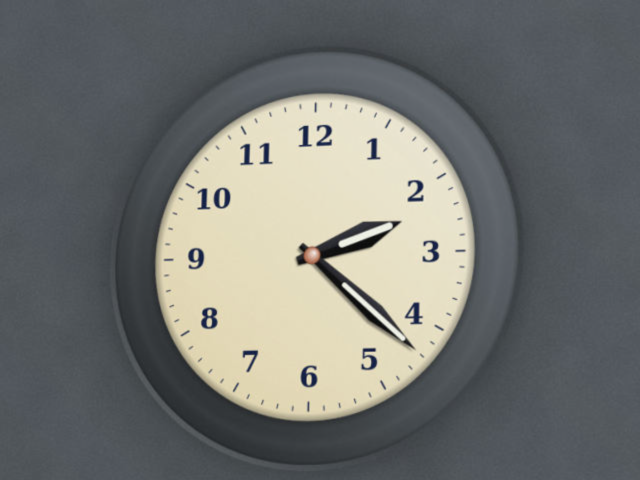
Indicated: 2 h 22 min
